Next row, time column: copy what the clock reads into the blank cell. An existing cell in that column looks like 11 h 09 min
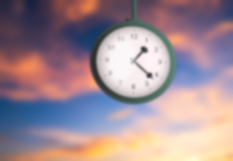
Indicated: 1 h 22 min
